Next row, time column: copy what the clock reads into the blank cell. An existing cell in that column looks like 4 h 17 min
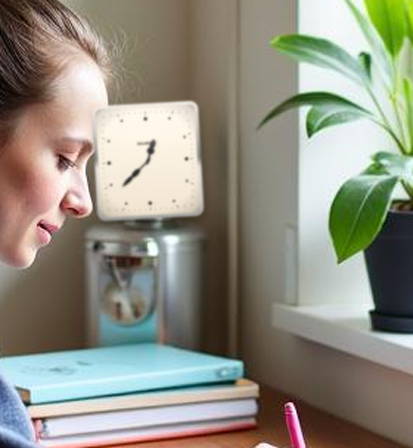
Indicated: 12 h 38 min
